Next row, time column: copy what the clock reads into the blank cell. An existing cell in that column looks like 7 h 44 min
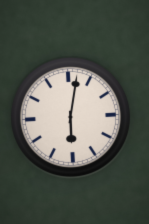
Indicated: 6 h 02 min
